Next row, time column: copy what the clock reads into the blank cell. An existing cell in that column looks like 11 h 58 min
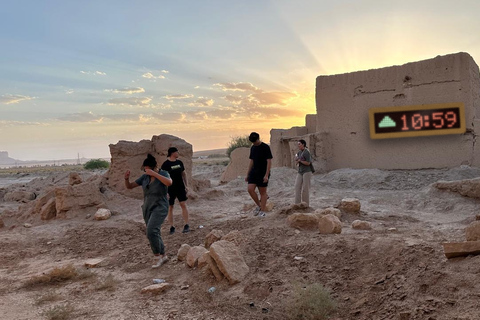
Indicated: 10 h 59 min
